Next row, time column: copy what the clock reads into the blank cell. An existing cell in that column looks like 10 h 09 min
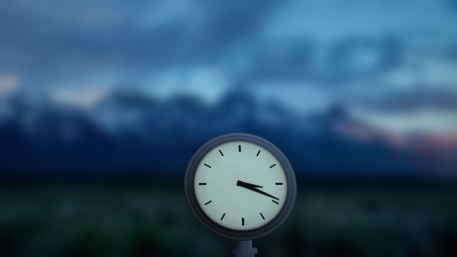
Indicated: 3 h 19 min
